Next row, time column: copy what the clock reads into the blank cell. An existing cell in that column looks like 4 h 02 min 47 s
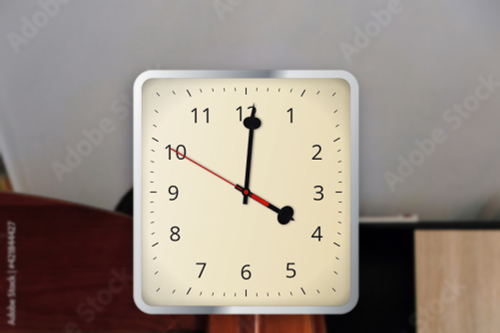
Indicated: 4 h 00 min 50 s
